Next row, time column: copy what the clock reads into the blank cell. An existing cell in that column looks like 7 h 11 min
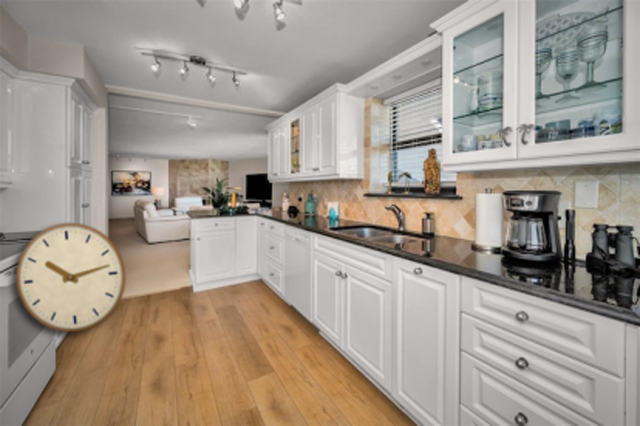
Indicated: 10 h 13 min
